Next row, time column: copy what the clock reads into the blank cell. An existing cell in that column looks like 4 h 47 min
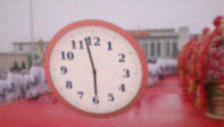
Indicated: 5 h 58 min
